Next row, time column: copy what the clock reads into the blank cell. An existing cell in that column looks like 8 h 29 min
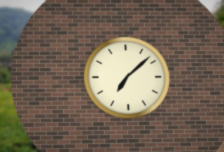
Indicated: 7 h 08 min
